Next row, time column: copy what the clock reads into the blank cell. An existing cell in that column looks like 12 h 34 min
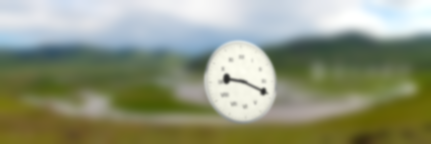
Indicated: 9 h 19 min
